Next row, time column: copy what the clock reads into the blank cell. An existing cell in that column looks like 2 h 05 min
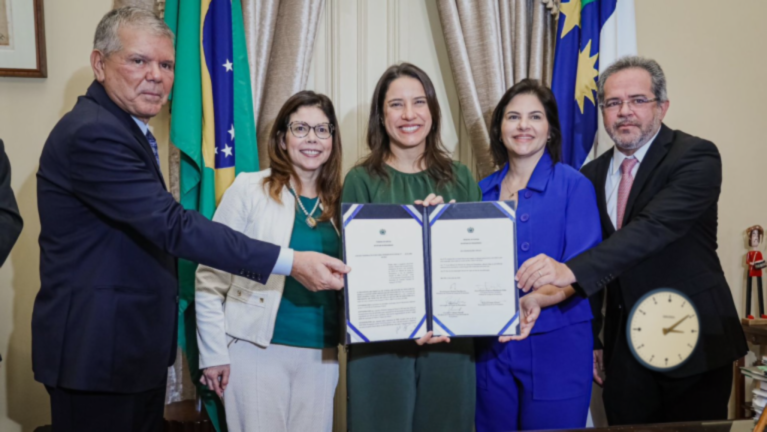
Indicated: 3 h 09 min
